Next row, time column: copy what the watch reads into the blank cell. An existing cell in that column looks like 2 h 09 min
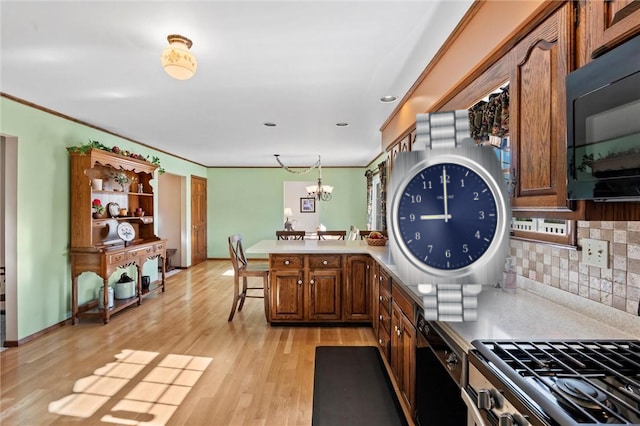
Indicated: 9 h 00 min
